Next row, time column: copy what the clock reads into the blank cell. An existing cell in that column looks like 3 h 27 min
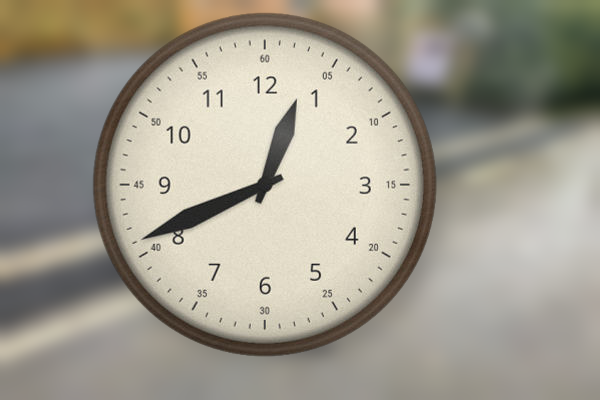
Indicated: 12 h 41 min
